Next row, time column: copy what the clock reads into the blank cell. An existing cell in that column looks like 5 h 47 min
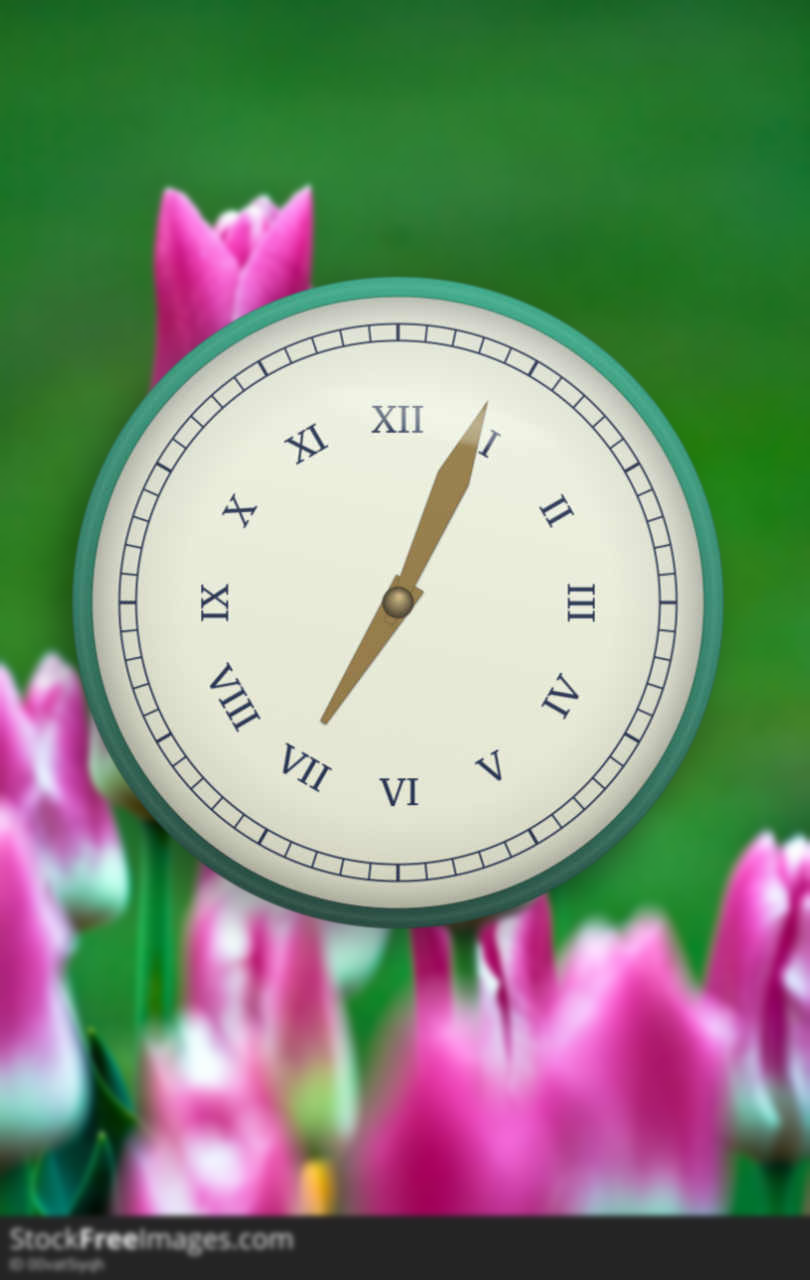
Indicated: 7 h 04 min
